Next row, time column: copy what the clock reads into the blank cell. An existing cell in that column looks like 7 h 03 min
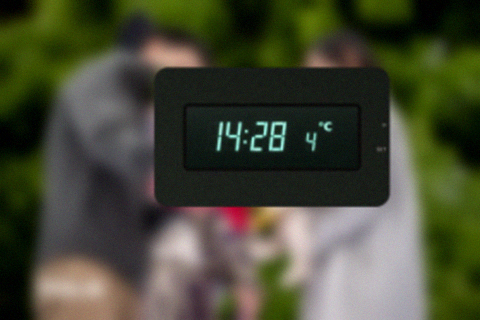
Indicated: 14 h 28 min
